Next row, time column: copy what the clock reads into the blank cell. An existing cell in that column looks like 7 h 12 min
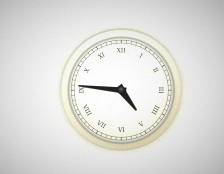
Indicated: 4 h 46 min
